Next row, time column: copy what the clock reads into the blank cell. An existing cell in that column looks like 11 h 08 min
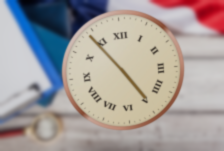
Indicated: 4 h 54 min
